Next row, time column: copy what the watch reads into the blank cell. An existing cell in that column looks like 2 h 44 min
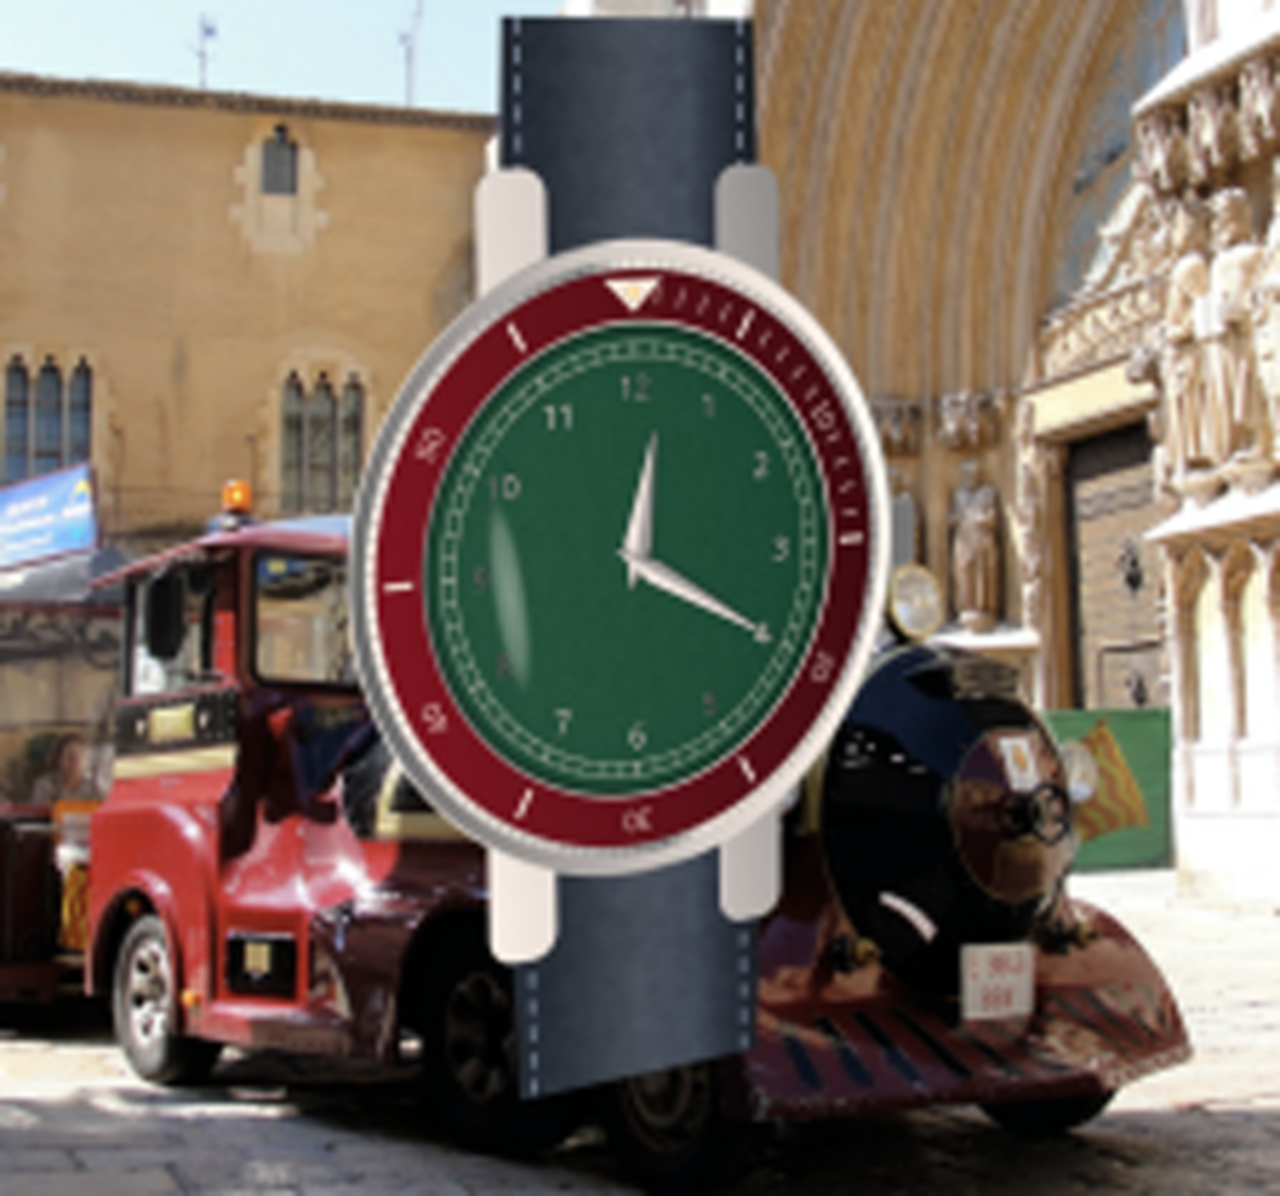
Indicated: 12 h 20 min
